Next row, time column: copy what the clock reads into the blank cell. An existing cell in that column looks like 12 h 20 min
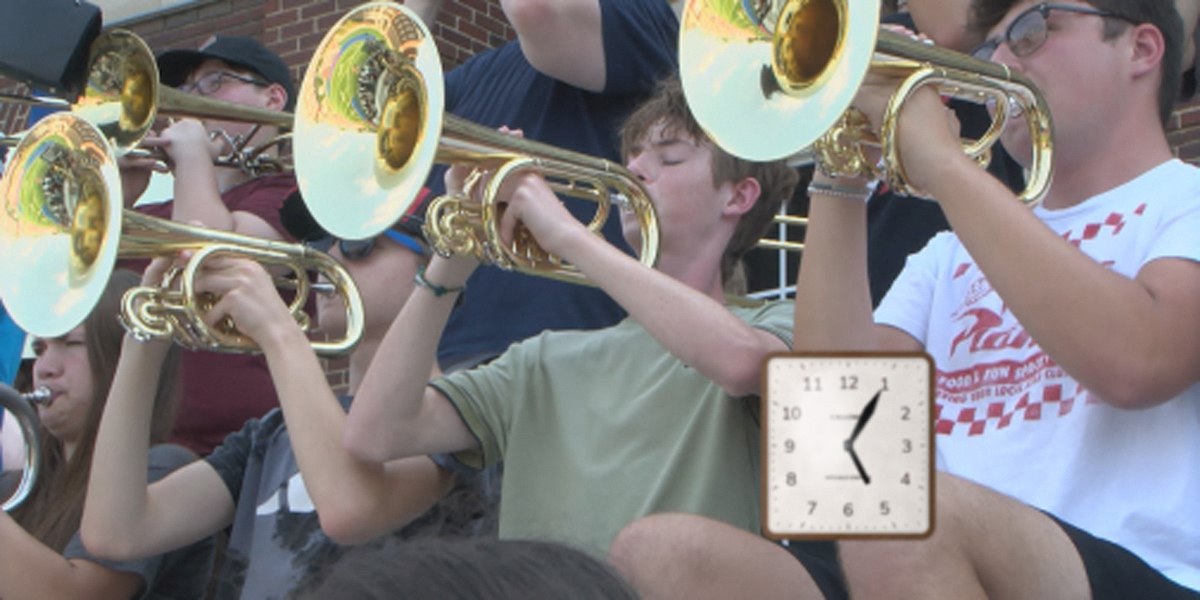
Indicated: 5 h 05 min
